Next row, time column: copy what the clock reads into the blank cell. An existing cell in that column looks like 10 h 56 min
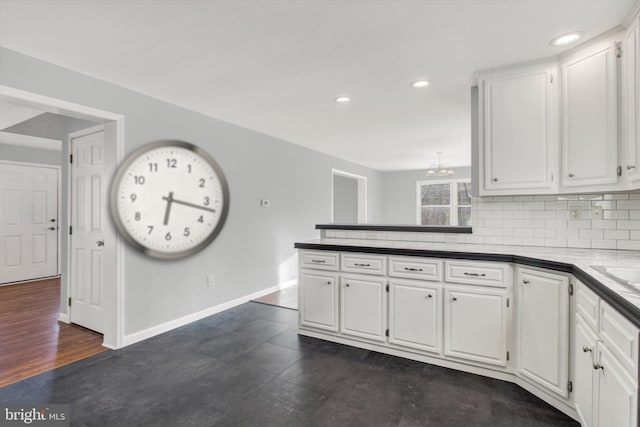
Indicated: 6 h 17 min
